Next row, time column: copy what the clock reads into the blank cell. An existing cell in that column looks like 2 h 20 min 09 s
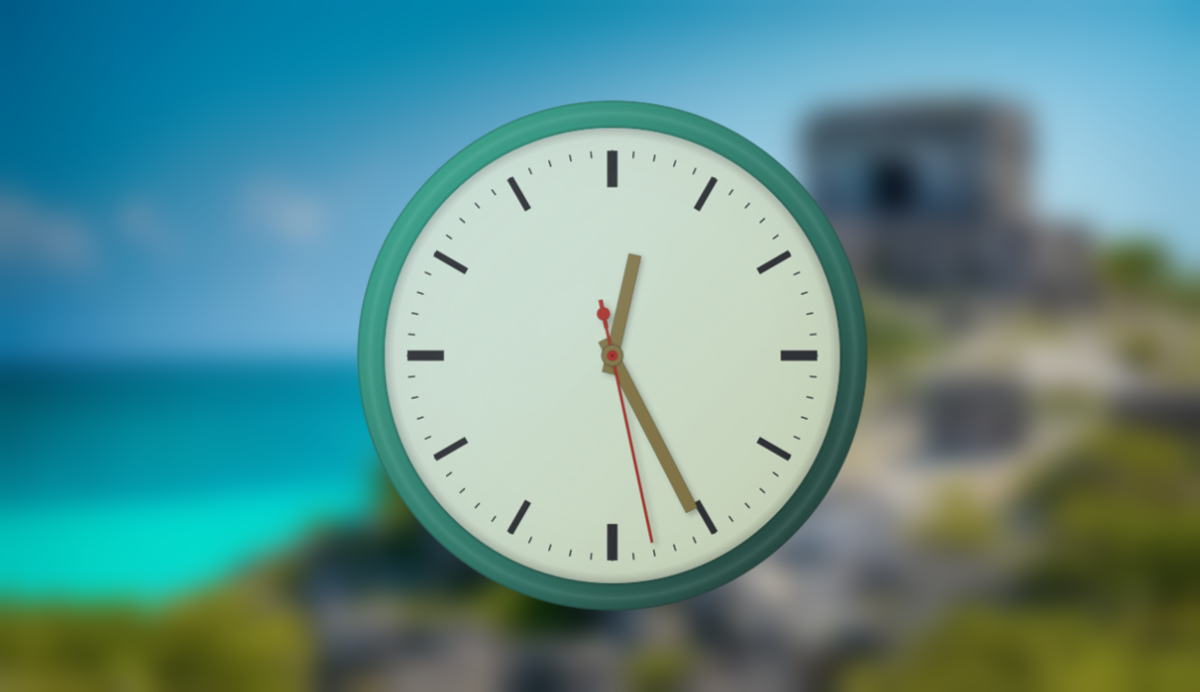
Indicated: 12 h 25 min 28 s
